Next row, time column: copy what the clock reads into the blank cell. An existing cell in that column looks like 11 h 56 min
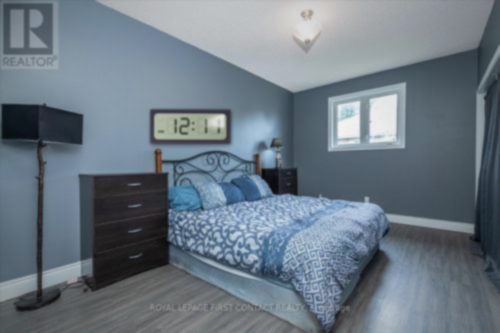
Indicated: 12 h 11 min
